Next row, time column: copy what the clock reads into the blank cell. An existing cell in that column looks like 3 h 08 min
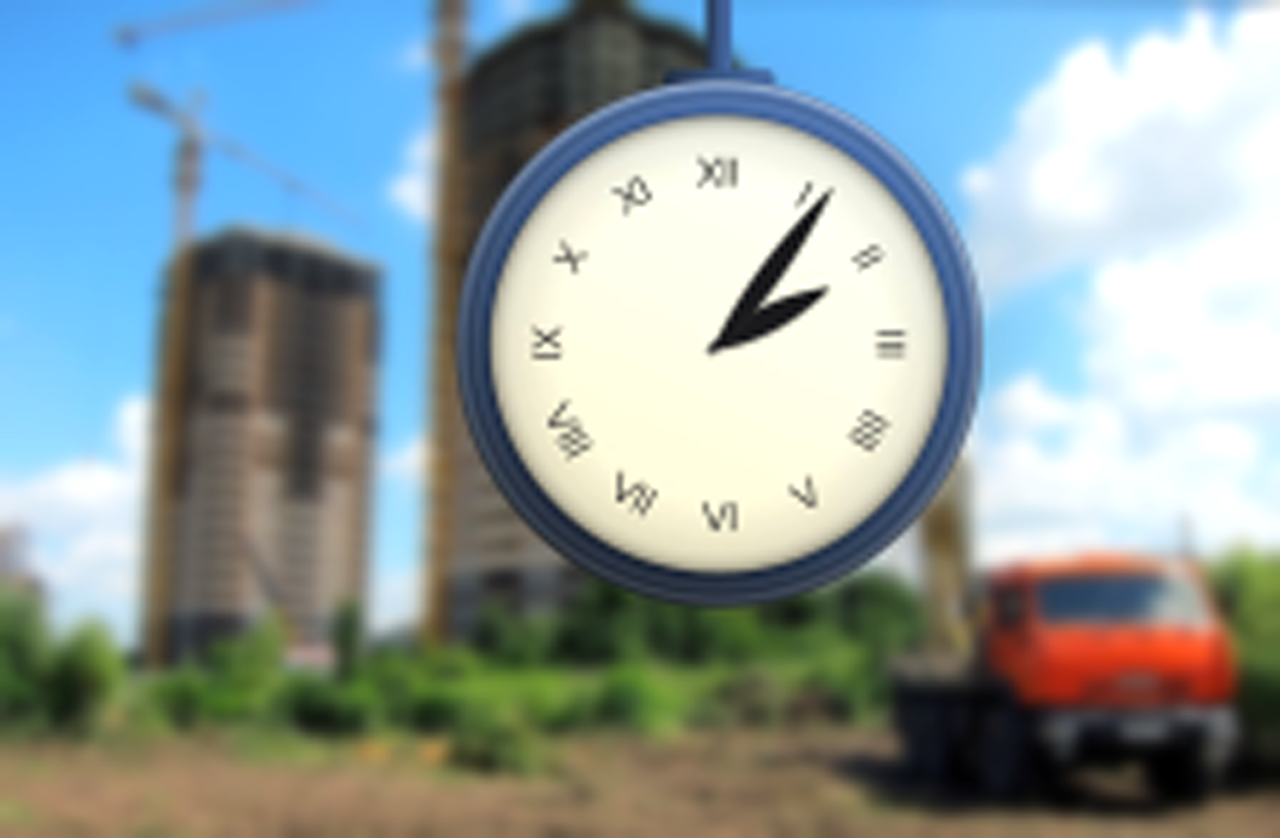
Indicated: 2 h 06 min
